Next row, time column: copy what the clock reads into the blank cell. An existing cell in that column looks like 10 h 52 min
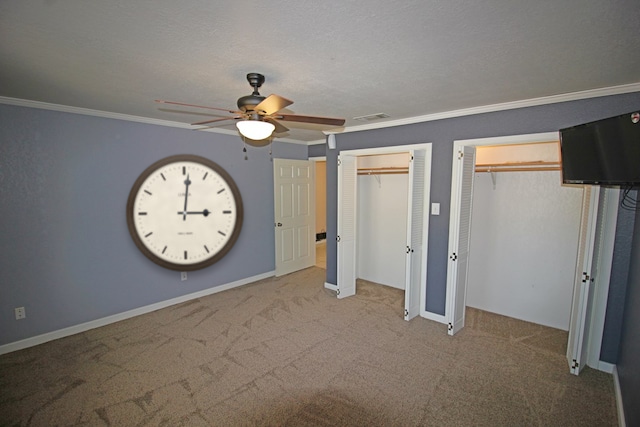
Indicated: 3 h 01 min
